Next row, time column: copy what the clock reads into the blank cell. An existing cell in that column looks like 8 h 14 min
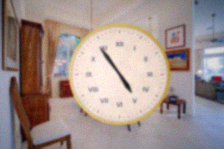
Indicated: 4 h 54 min
